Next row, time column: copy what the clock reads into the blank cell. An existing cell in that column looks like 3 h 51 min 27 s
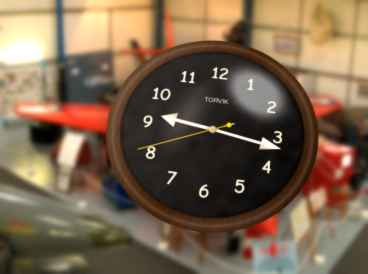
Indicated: 9 h 16 min 41 s
